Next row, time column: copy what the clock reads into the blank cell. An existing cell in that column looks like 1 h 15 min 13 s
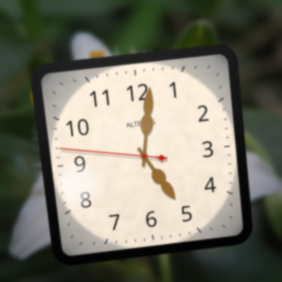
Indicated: 5 h 01 min 47 s
